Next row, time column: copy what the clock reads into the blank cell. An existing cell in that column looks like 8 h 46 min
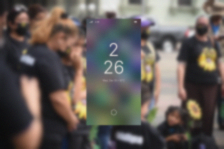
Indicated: 2 h 26 min
